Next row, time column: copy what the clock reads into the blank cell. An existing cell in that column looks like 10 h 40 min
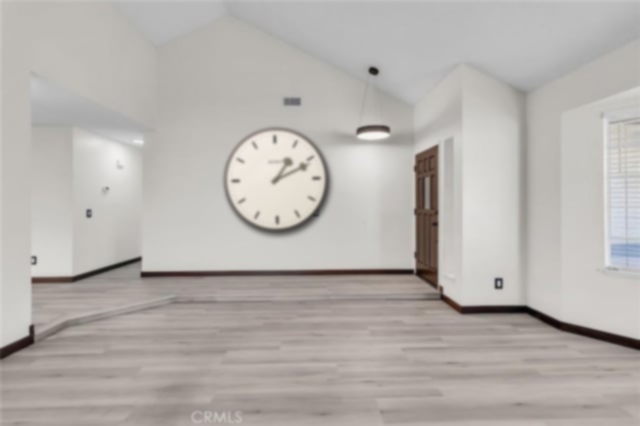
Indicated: 1 h 11 min
